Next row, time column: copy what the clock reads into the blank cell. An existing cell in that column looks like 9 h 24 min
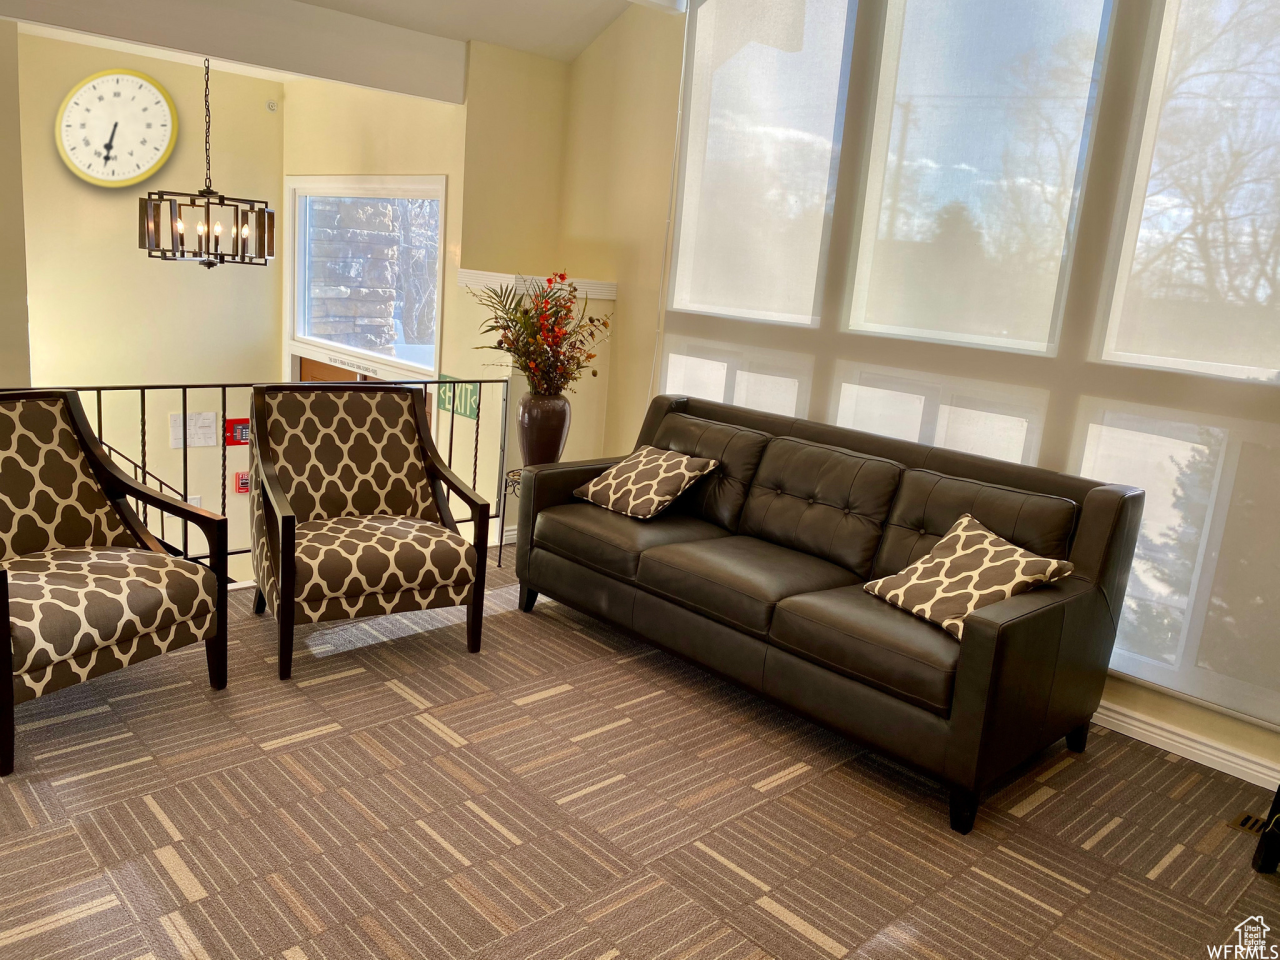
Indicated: 6 h 32 min
